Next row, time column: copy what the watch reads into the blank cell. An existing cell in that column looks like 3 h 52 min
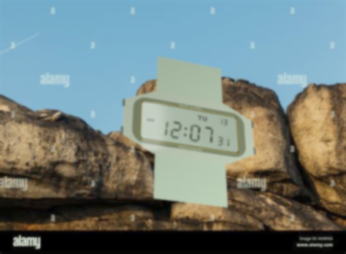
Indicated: 12 h 07 min
